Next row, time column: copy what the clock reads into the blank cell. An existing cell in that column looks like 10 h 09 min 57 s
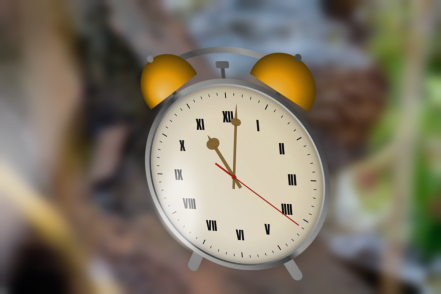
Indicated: 11 h 01 min 21 s
